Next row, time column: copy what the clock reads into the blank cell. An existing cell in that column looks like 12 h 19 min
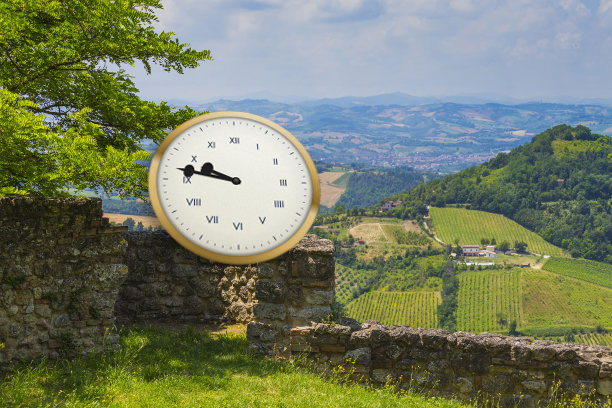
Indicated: 9 h 47 min
